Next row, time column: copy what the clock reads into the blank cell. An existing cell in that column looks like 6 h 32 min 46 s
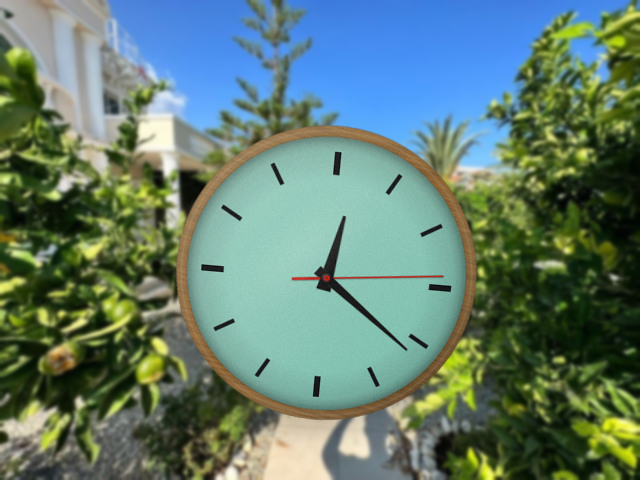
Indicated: 12 h 21 min 14 s
